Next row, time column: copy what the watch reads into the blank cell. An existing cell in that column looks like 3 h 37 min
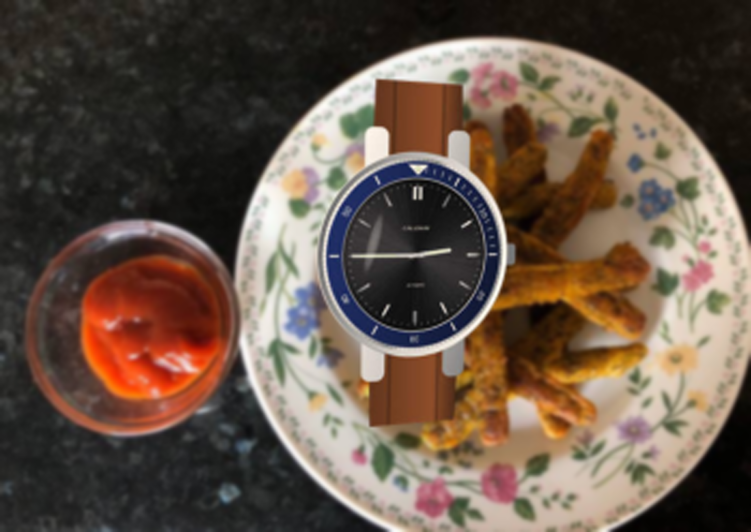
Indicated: 2 h 45 min
